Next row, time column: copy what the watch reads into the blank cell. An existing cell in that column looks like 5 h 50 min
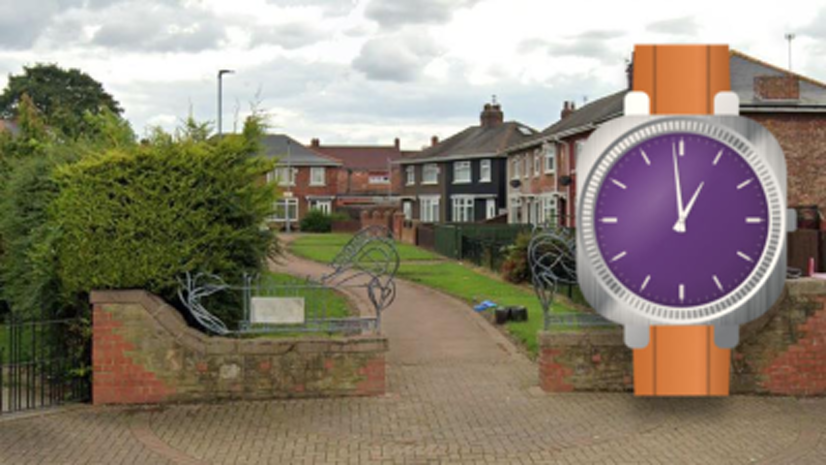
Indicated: 12 h 59 min
